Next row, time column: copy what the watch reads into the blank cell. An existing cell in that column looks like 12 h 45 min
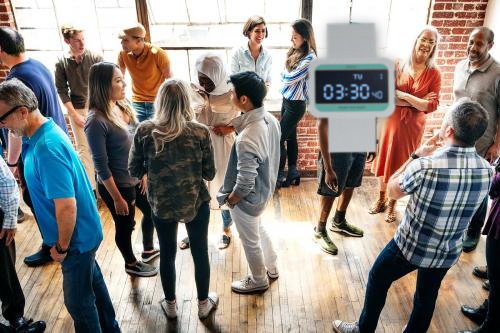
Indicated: 3 h 30 min
